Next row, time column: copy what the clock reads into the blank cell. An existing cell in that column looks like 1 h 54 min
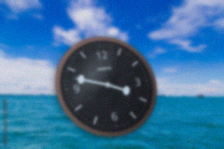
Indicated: 3 h 48 min
